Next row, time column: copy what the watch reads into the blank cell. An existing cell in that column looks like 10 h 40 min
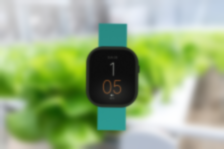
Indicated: 1 h 05 min
